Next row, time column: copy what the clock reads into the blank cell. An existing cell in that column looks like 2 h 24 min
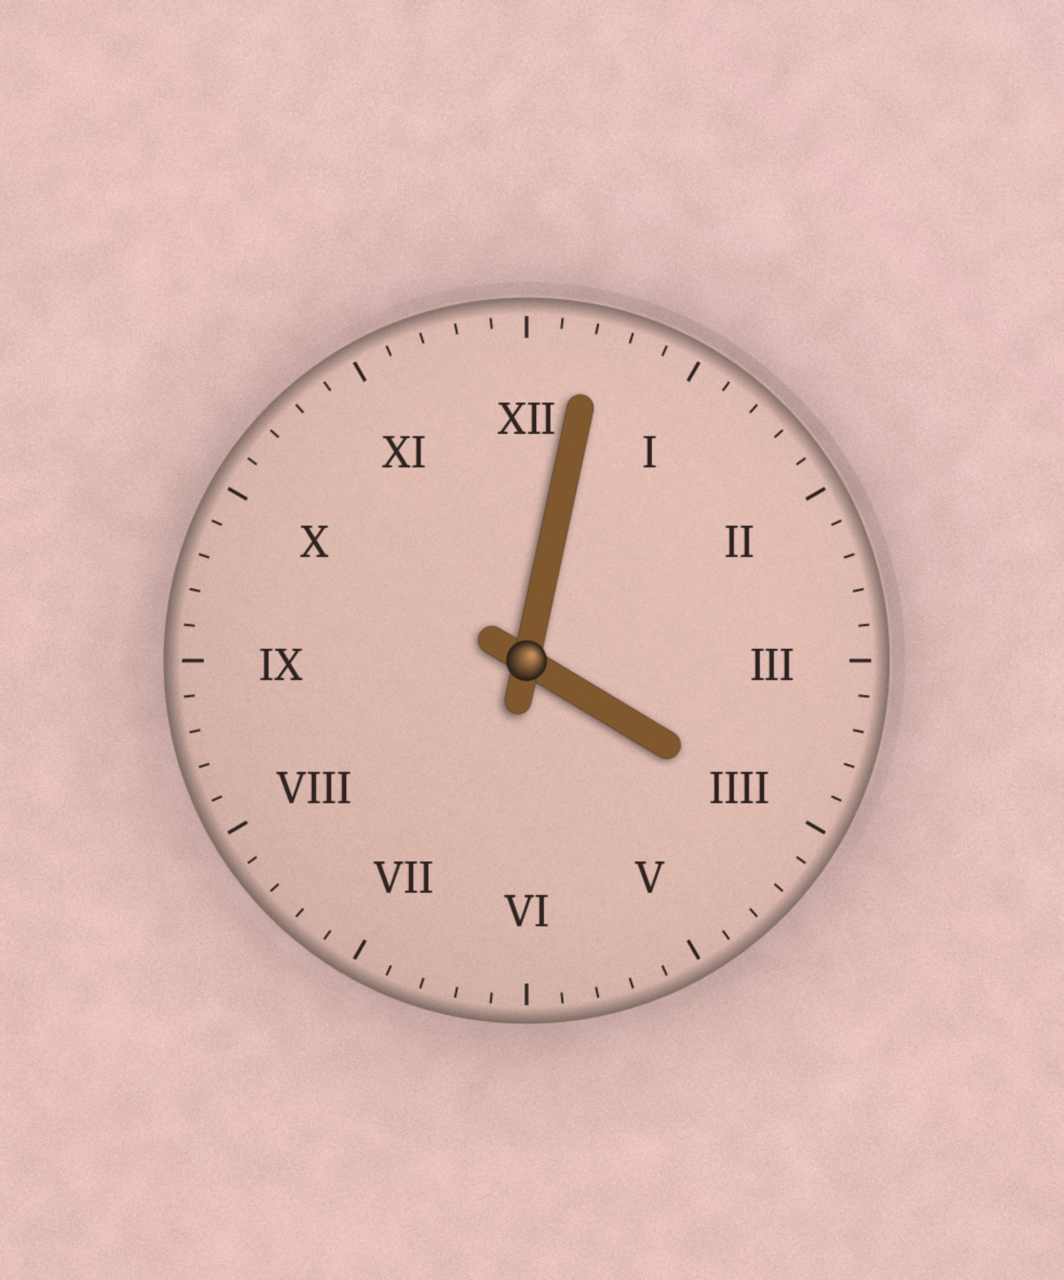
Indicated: 4 h 02 min
